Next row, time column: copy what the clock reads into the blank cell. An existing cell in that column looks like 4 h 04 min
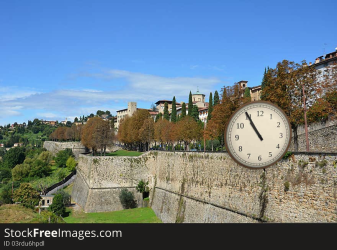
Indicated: 10 h 55 min
